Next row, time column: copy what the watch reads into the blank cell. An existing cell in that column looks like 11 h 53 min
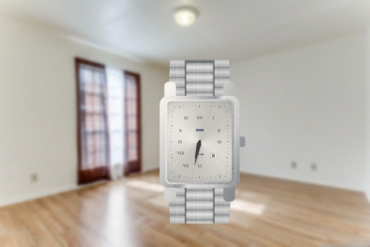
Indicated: 6 h 32 min
